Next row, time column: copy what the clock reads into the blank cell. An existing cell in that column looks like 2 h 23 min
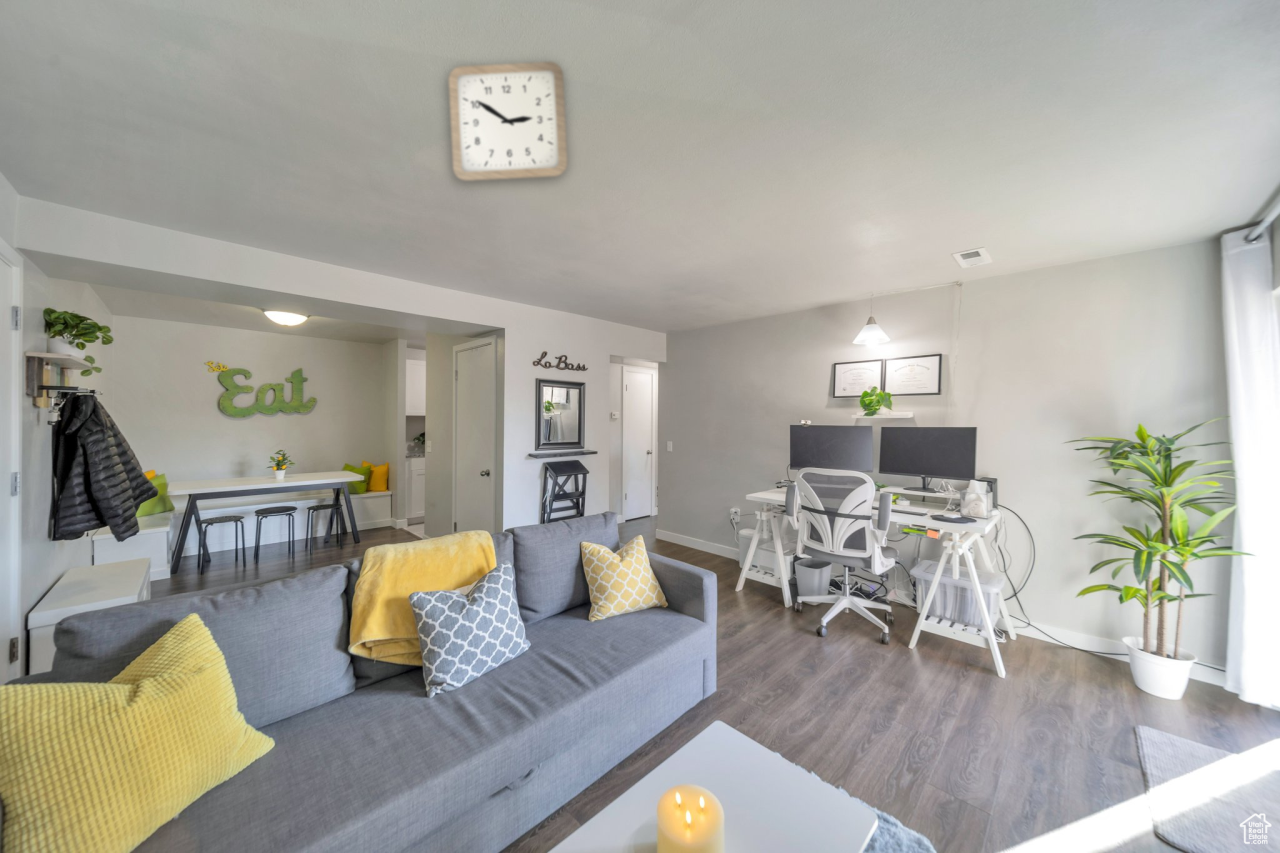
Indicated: 2 h 51 min
